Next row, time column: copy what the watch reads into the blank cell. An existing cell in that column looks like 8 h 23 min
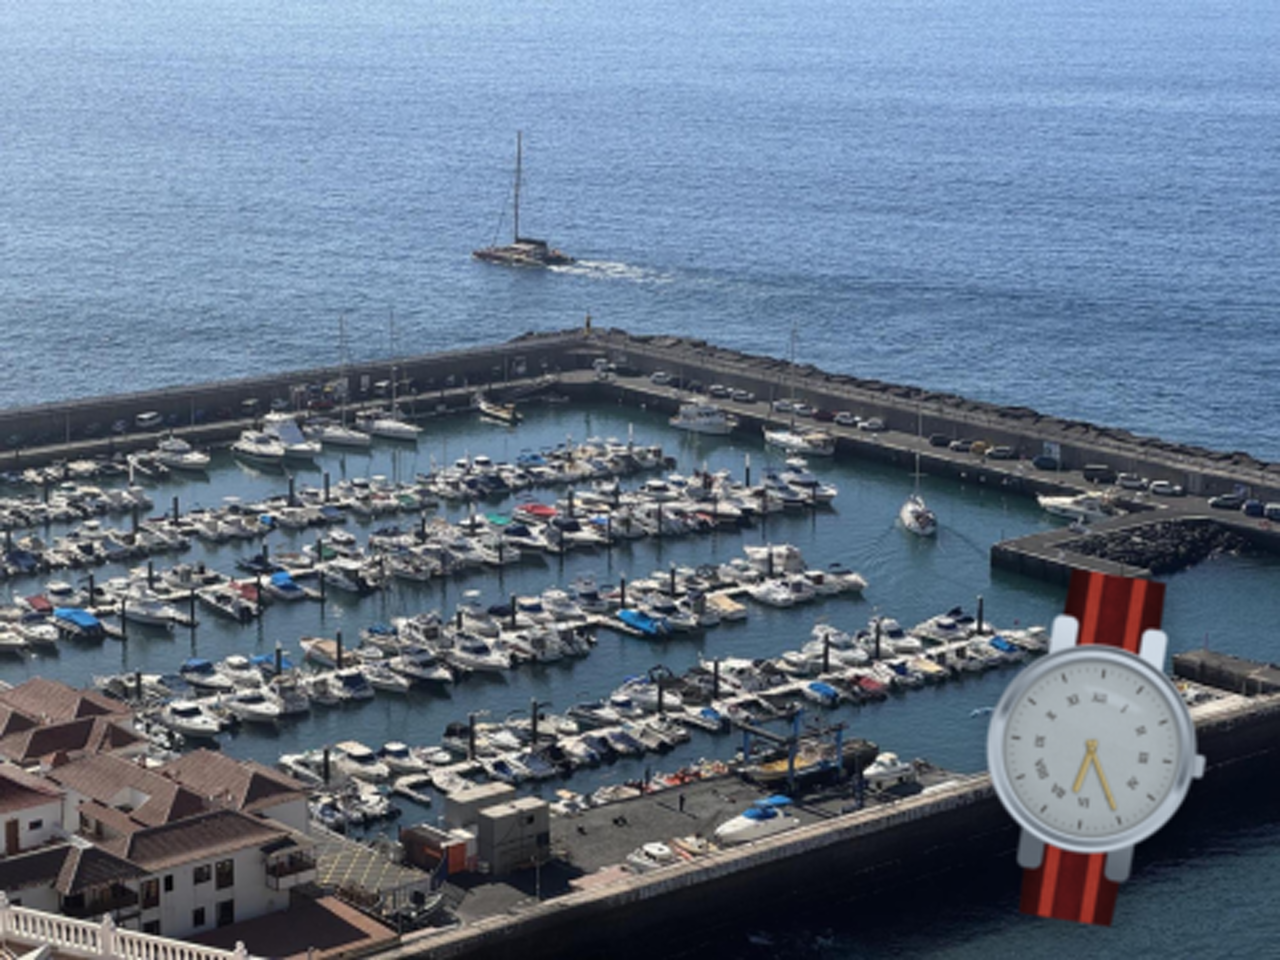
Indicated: 6 h 25 min
